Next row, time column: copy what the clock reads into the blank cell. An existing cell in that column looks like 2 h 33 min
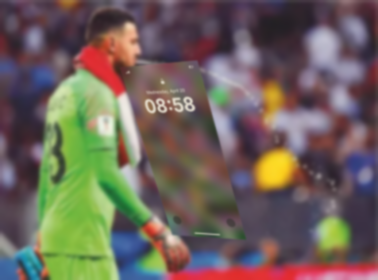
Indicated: 8 h 58 min
